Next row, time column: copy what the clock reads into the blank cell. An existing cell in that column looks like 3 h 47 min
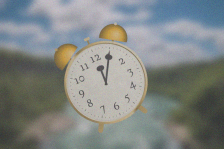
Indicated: 12 h 05 min
